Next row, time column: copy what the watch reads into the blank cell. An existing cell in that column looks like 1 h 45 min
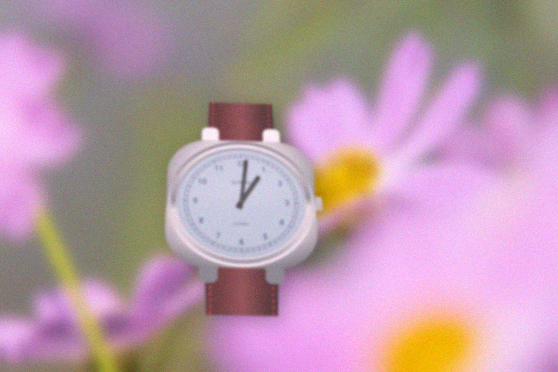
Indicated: 1 h 01 min
